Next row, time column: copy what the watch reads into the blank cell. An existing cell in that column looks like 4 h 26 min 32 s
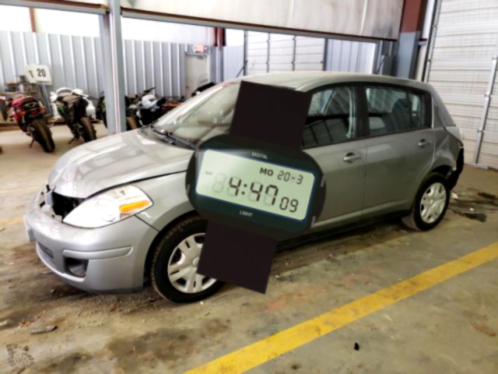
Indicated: 4 h 47 min 09 s
